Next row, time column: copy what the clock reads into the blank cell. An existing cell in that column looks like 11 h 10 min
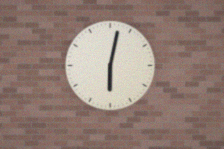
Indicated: 6 h 02 min
